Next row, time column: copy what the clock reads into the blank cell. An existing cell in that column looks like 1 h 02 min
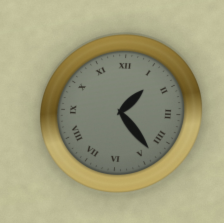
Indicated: 1 h 23 min
